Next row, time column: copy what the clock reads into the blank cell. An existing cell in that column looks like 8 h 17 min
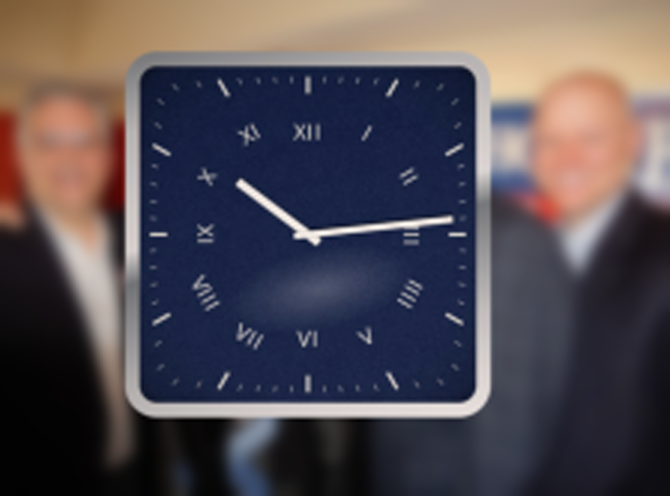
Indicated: 10 h 14 min
